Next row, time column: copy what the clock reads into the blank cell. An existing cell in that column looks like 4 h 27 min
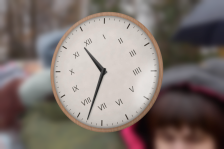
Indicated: 11 h 38 min
